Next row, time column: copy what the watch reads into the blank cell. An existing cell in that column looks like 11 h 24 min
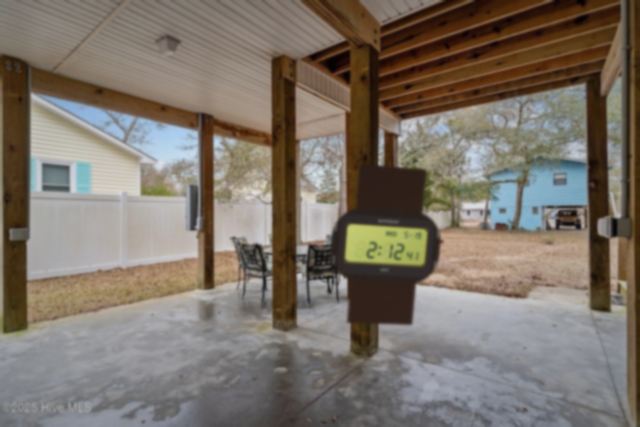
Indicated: 2 h 12 min
